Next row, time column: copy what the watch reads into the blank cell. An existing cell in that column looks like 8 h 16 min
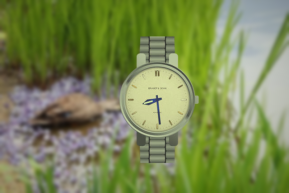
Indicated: 8 h 29 min
